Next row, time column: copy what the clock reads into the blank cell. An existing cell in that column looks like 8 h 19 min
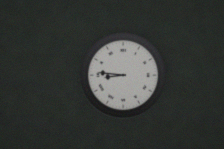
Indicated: 8 h 46 min
